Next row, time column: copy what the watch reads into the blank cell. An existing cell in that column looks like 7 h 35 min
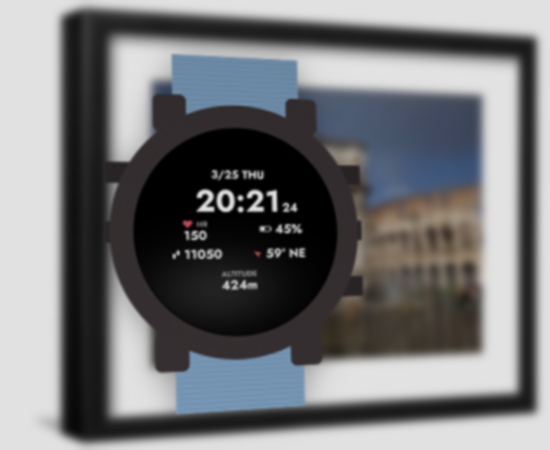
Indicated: 20 h 21 min
